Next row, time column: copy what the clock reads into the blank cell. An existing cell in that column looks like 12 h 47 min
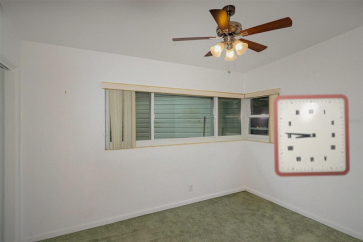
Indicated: 8 h 46 min
